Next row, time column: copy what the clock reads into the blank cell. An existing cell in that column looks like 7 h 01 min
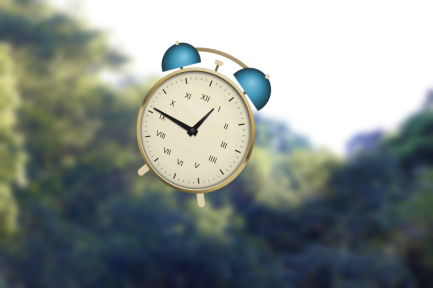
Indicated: 12 h 46 min
